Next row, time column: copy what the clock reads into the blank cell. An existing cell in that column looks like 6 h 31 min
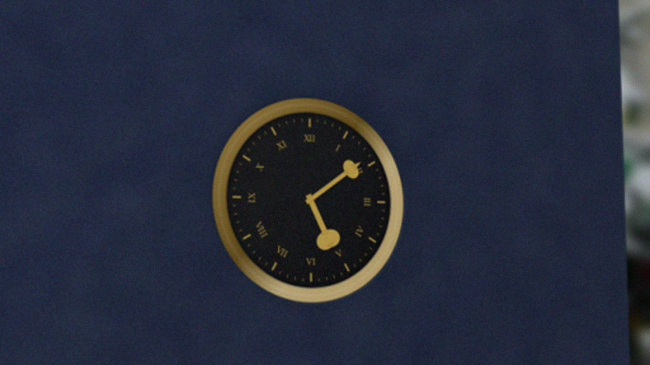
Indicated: 5 h 09 min
